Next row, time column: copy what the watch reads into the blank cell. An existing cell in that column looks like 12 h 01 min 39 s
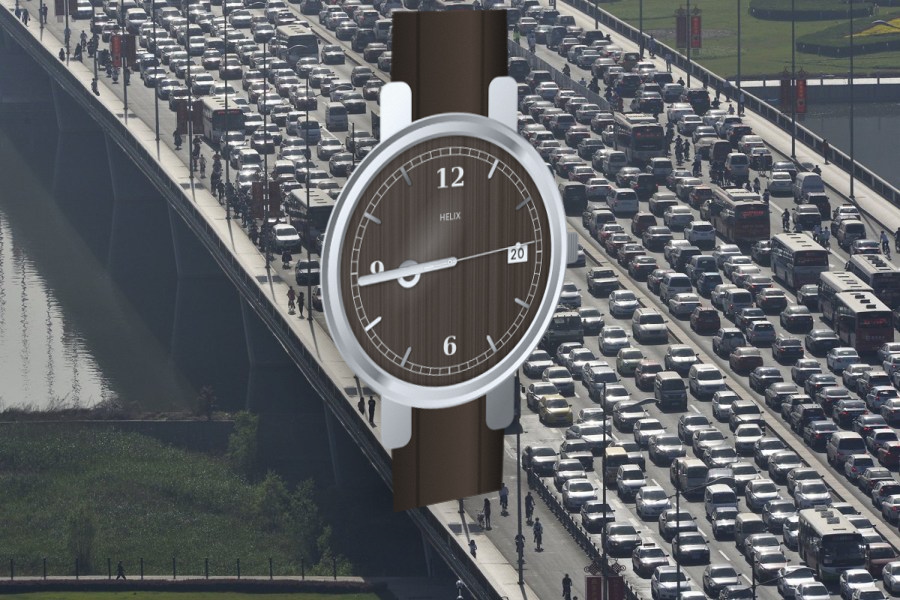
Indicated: 8 h 44 min 14 s
